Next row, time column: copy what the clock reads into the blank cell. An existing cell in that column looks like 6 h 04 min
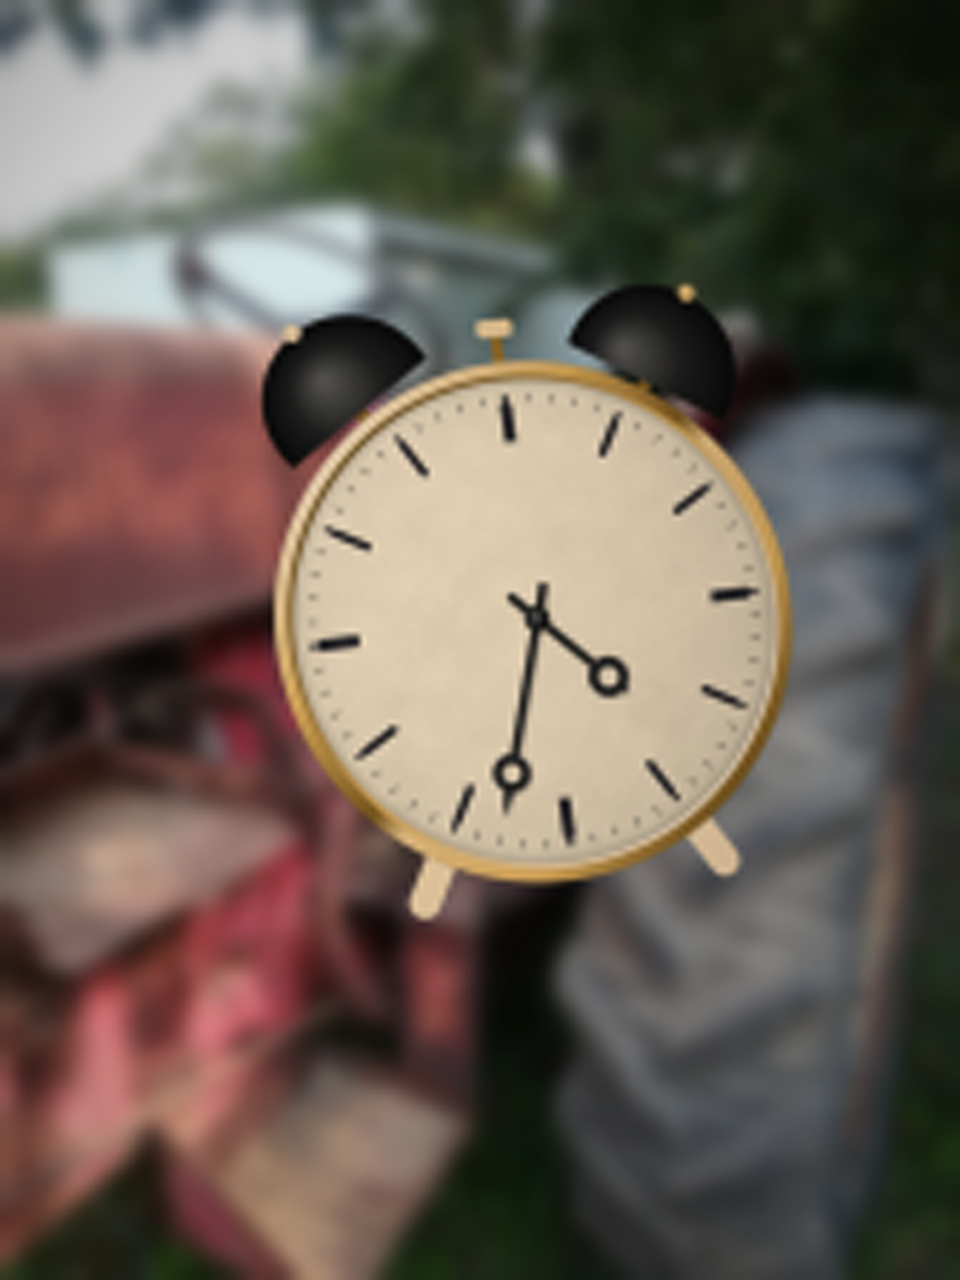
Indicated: 4 h 33 min
